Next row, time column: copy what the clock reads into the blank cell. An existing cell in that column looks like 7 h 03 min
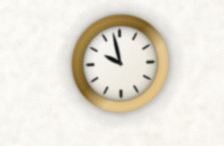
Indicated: 9 h 58 min
